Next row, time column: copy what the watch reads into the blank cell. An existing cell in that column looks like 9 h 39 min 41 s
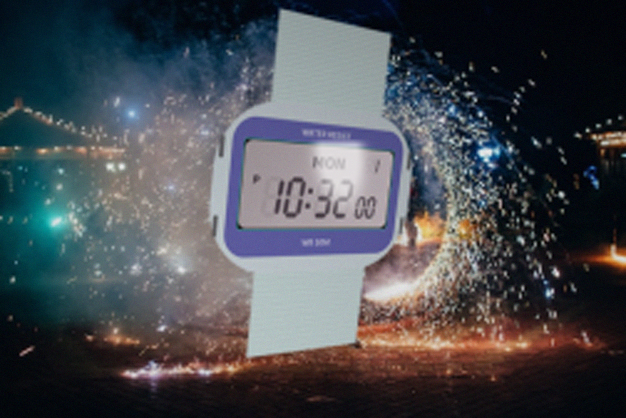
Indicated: 10 h 32 min 00 s
